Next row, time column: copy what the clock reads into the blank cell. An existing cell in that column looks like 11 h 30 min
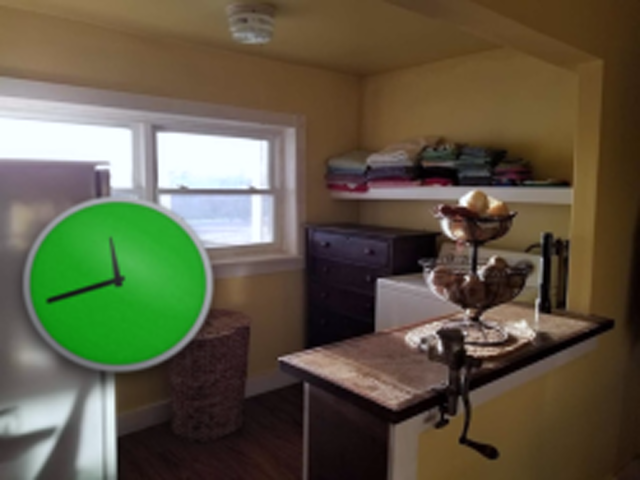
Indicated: 11 h 42 min
